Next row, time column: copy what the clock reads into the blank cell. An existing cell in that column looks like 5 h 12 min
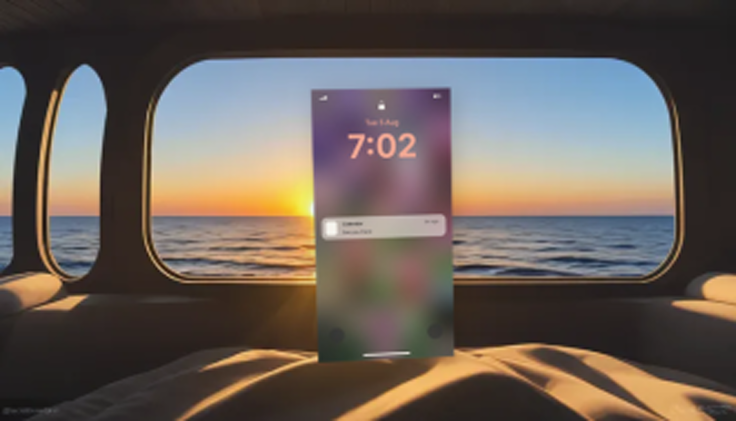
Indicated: 7 h 02 min
